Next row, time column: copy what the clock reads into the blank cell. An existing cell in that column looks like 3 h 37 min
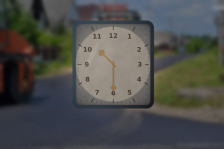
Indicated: 10 h 30 min
